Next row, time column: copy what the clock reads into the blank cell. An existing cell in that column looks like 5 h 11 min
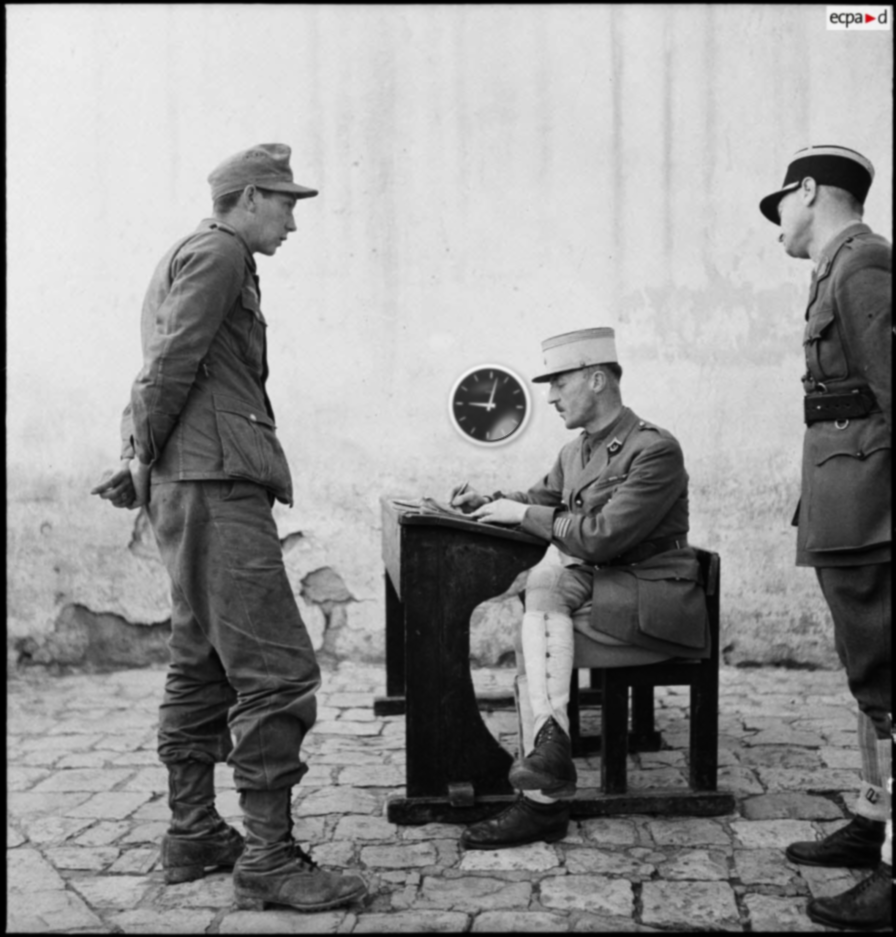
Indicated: 9 h 02 min
